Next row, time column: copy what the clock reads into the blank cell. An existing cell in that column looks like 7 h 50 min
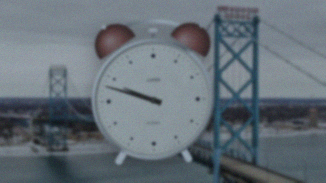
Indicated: 9 h 48 min
